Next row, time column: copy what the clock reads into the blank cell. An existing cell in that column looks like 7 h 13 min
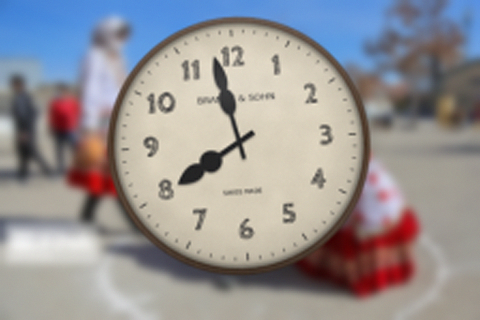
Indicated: 7 h 58 min
